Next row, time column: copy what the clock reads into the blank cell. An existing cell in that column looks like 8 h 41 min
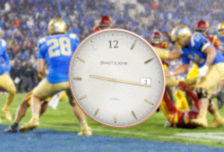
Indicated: 9 h 16 min
